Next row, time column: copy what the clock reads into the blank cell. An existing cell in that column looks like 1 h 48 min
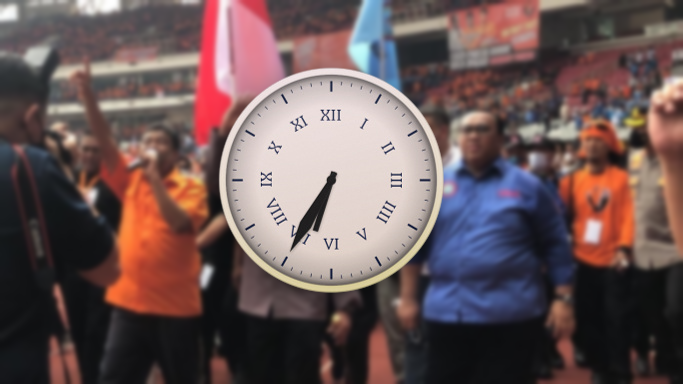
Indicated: 6 h 35 min
